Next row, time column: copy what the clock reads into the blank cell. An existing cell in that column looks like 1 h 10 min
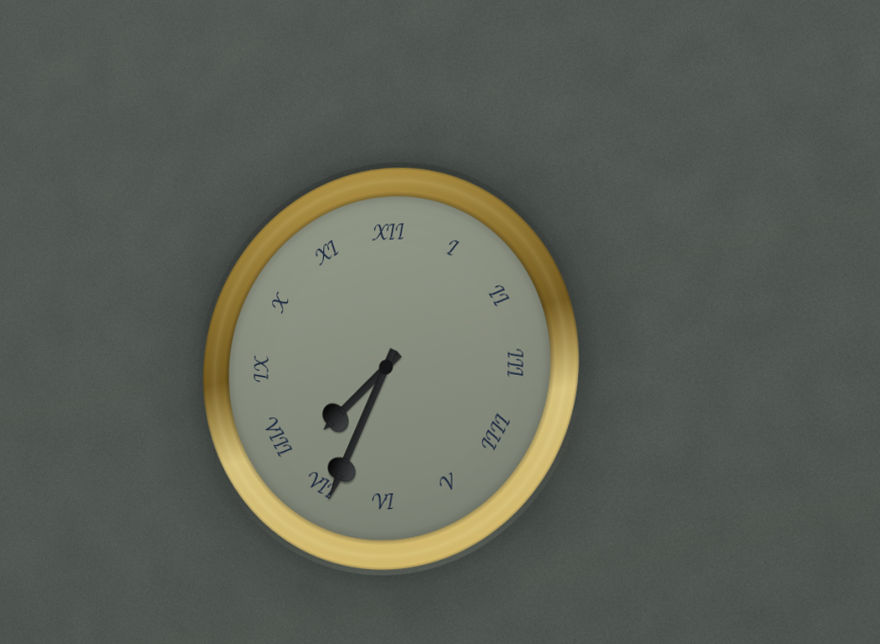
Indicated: 7 h 34 min
